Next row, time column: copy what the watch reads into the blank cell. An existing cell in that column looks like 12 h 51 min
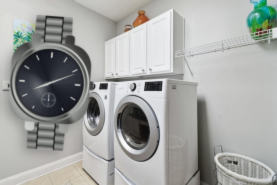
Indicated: 8 h 11 min
